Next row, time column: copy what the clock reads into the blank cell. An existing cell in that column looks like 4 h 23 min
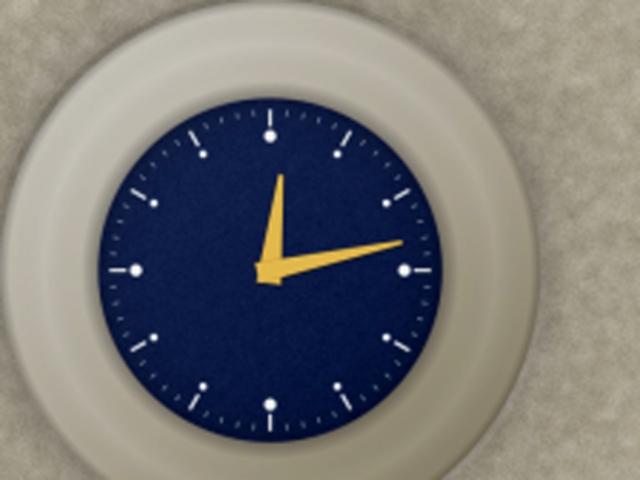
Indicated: 12 h 13 min
